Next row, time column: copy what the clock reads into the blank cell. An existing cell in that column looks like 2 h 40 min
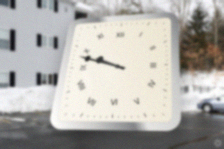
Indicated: 9 h 48 min
